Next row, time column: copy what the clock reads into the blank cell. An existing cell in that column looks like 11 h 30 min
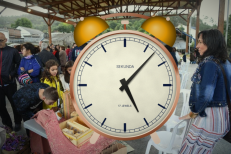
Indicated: 5 h 07 min
